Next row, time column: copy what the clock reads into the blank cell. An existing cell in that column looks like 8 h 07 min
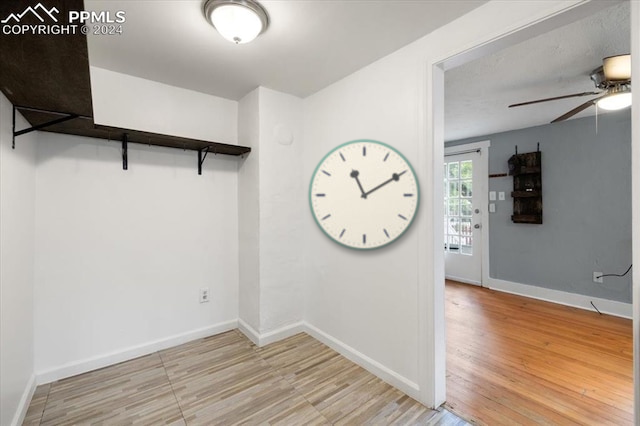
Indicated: 11 h 10 min
